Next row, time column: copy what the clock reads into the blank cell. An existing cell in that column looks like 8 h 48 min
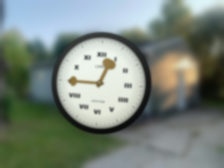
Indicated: 12 h 45 min
